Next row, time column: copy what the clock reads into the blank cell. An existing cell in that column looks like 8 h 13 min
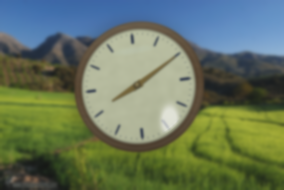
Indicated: 8 h 10 min
